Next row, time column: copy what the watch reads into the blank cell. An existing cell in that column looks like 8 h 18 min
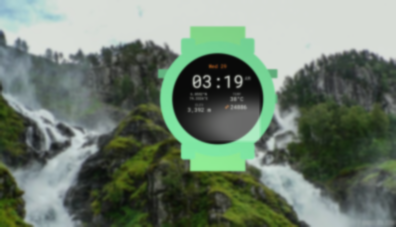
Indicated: 3 h 19 min
